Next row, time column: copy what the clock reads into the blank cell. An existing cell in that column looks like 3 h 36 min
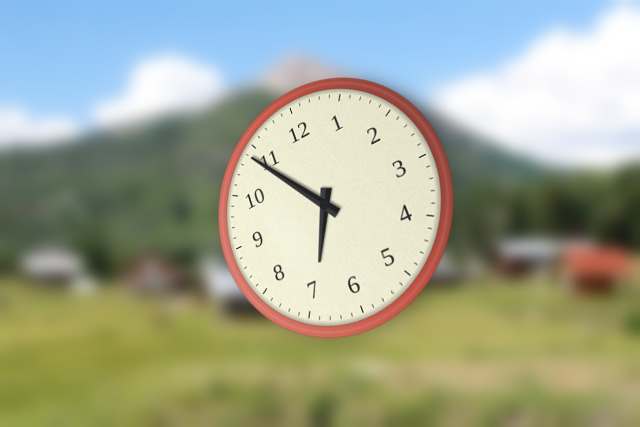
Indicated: 6 h 54 min
